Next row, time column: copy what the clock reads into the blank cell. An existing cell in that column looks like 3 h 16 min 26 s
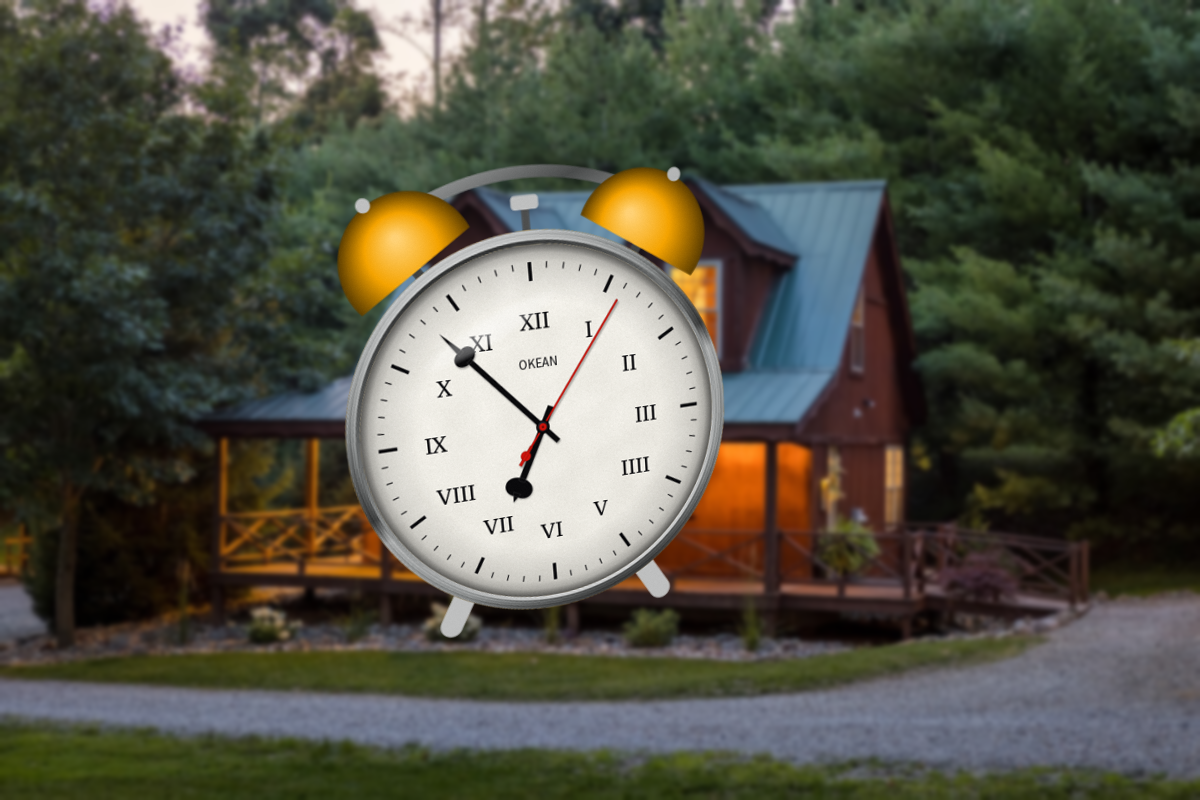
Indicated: 6 h 53 min 06 s
